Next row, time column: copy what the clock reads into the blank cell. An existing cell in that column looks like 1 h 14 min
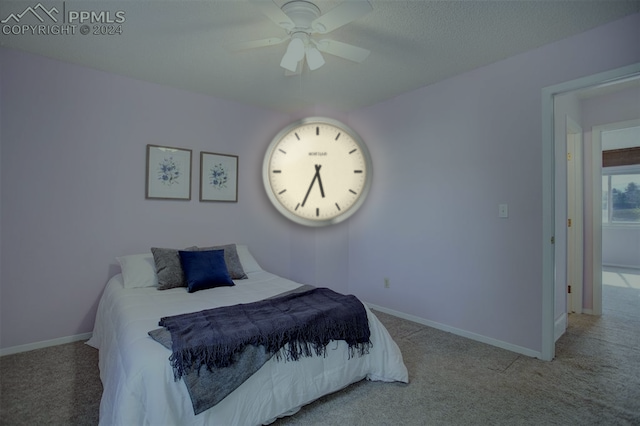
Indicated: 5 h 34 min
